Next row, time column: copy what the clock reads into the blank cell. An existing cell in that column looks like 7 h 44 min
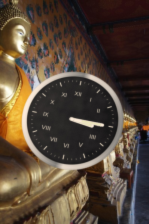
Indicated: 3 h 15 min
